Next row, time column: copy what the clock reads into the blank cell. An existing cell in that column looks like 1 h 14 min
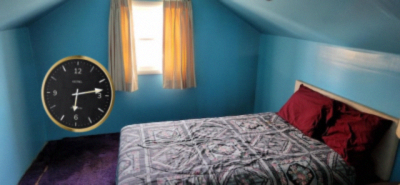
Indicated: 6 h 13 min
